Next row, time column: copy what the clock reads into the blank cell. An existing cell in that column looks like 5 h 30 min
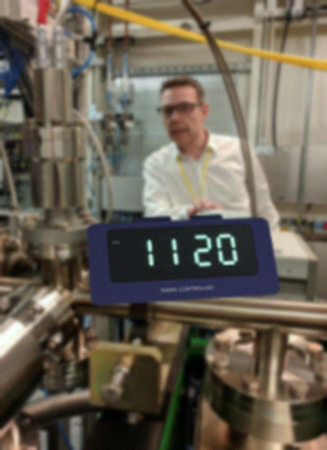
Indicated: 11 h 20 min
